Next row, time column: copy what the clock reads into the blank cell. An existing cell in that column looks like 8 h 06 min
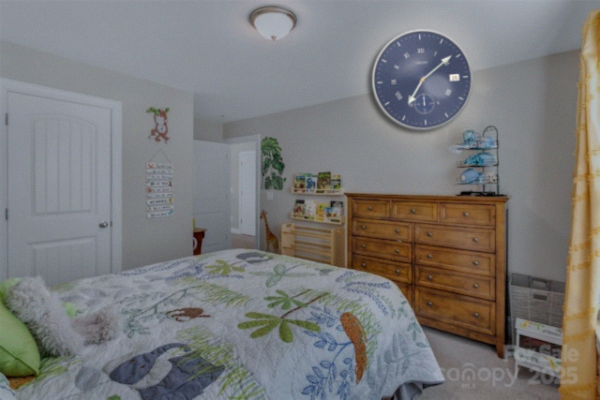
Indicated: 7 h 09 min
